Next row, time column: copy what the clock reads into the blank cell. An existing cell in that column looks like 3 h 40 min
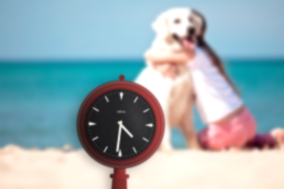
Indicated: 4 h 31 min
